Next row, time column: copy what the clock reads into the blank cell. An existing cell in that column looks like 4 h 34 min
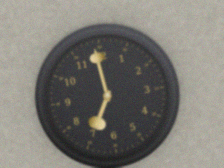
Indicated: 6 h 59 min
